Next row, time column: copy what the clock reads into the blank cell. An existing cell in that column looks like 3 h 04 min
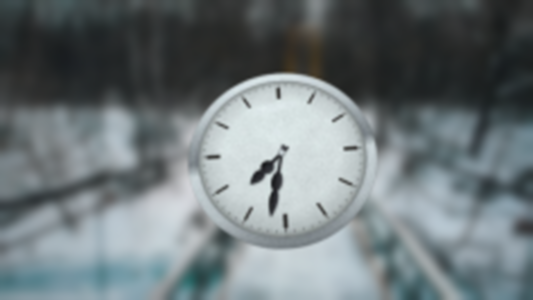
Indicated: 7 h 32 min
